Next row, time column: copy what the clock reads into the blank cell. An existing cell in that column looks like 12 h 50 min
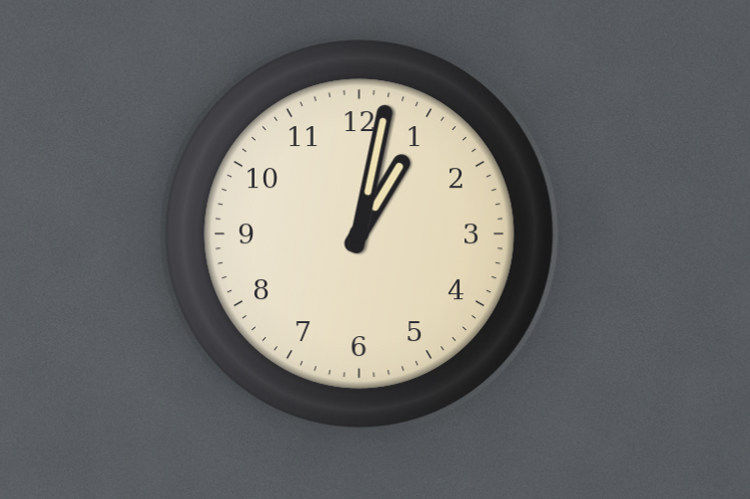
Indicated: 1 h 02 min
